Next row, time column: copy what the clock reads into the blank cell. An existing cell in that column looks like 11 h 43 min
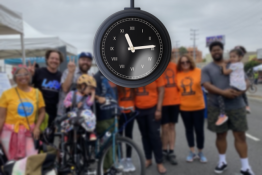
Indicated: 11 h 14 min
